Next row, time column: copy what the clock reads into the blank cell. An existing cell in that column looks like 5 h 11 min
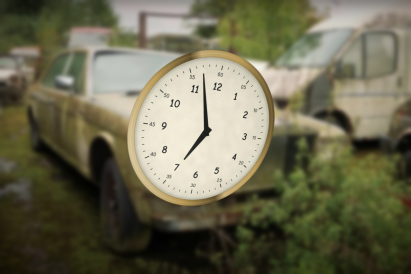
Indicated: 6 h 57 min
